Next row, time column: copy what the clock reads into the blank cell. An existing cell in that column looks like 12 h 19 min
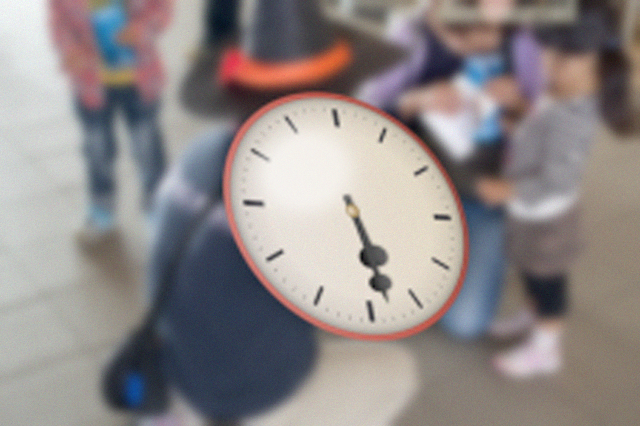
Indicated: 5 h 28 min
